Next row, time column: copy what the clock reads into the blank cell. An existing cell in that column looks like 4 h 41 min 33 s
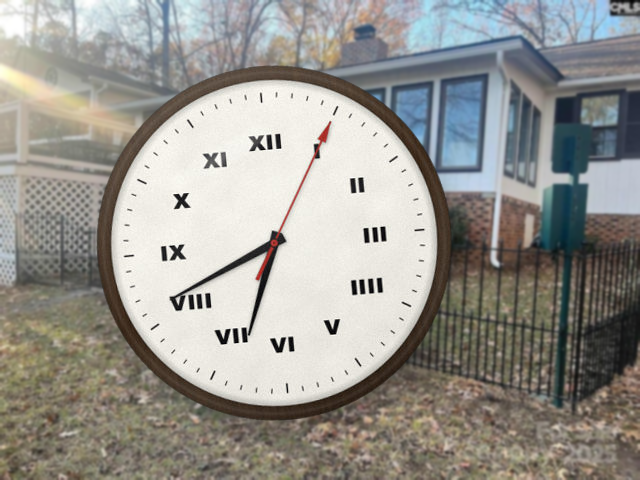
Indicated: 6 h 41 min 05 s
